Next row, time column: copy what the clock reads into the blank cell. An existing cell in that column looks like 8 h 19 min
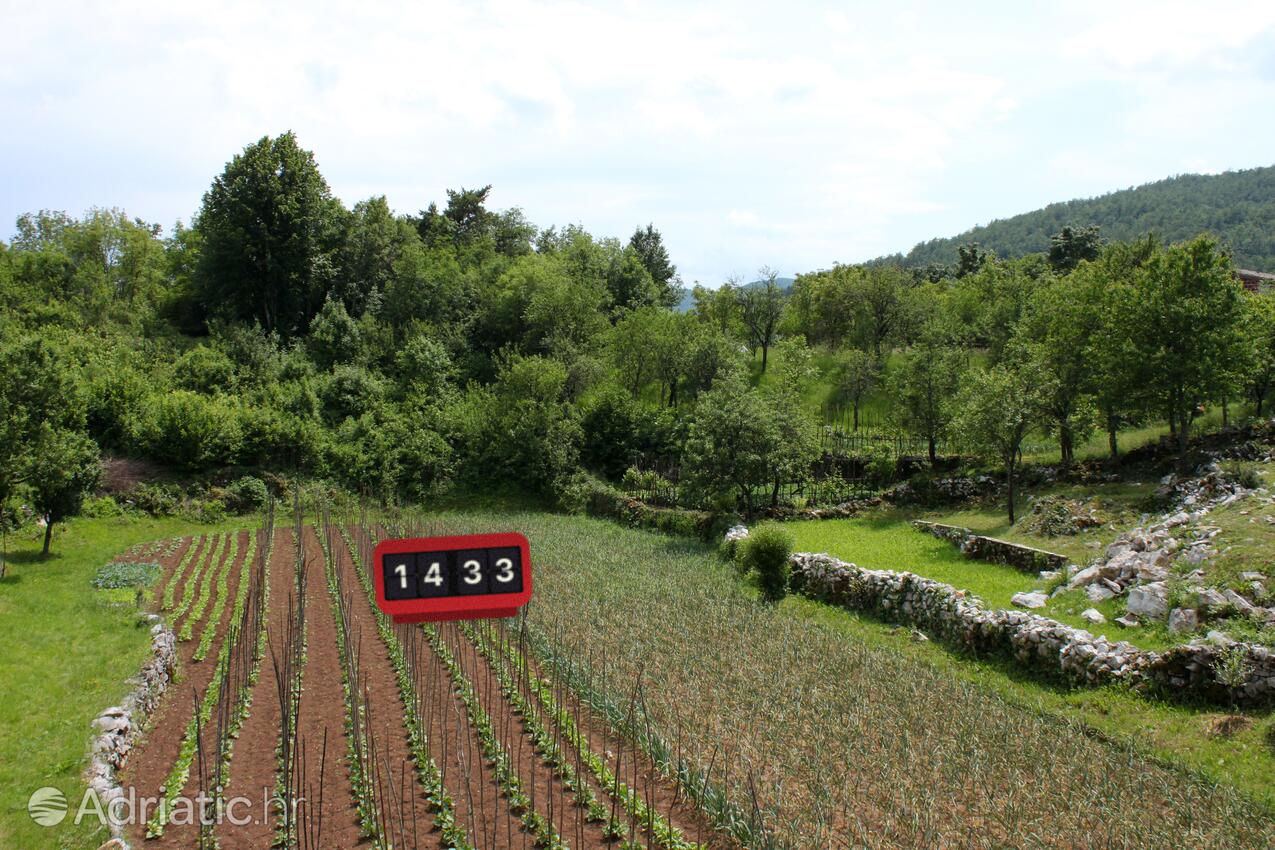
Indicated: 14 h 33 min
